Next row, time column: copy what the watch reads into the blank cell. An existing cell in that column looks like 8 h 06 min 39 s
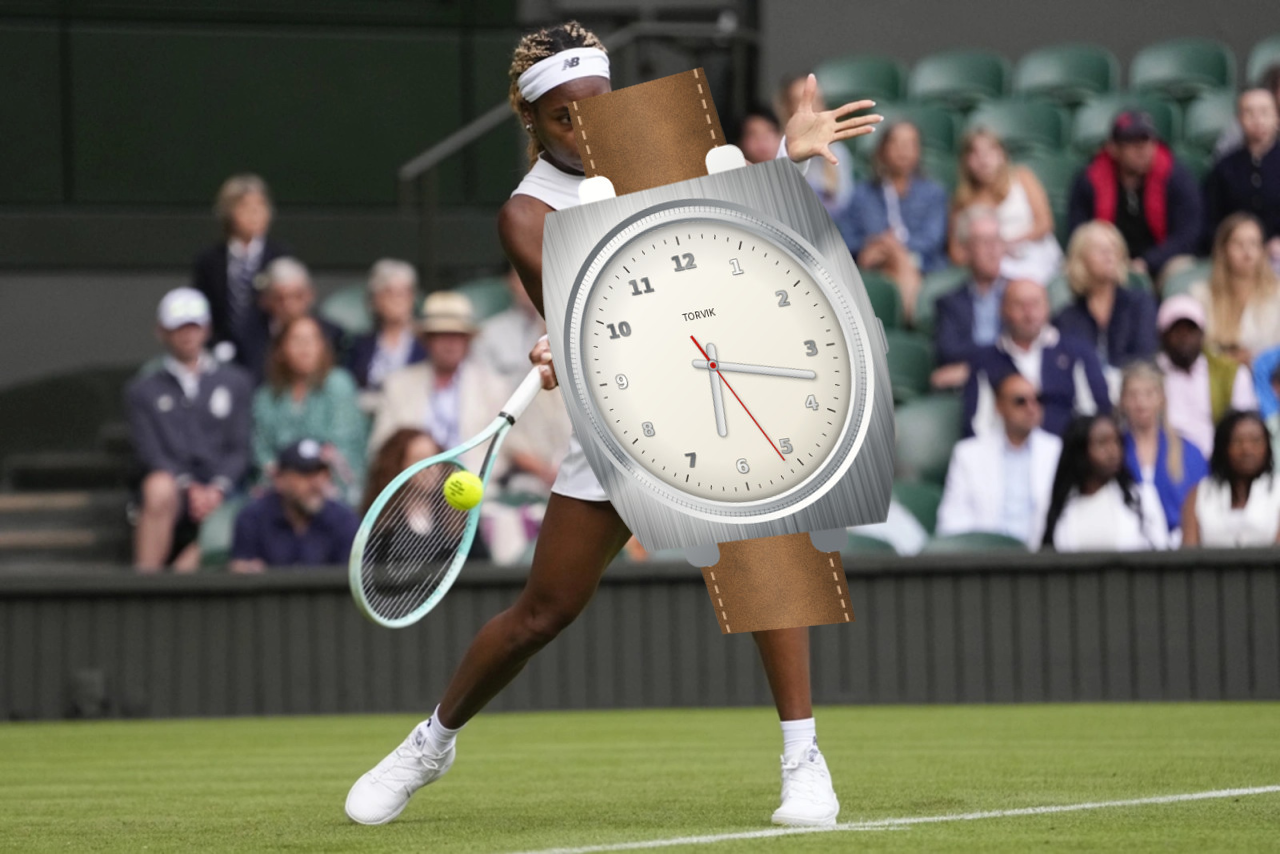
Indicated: 6 h 17 min 26 s
